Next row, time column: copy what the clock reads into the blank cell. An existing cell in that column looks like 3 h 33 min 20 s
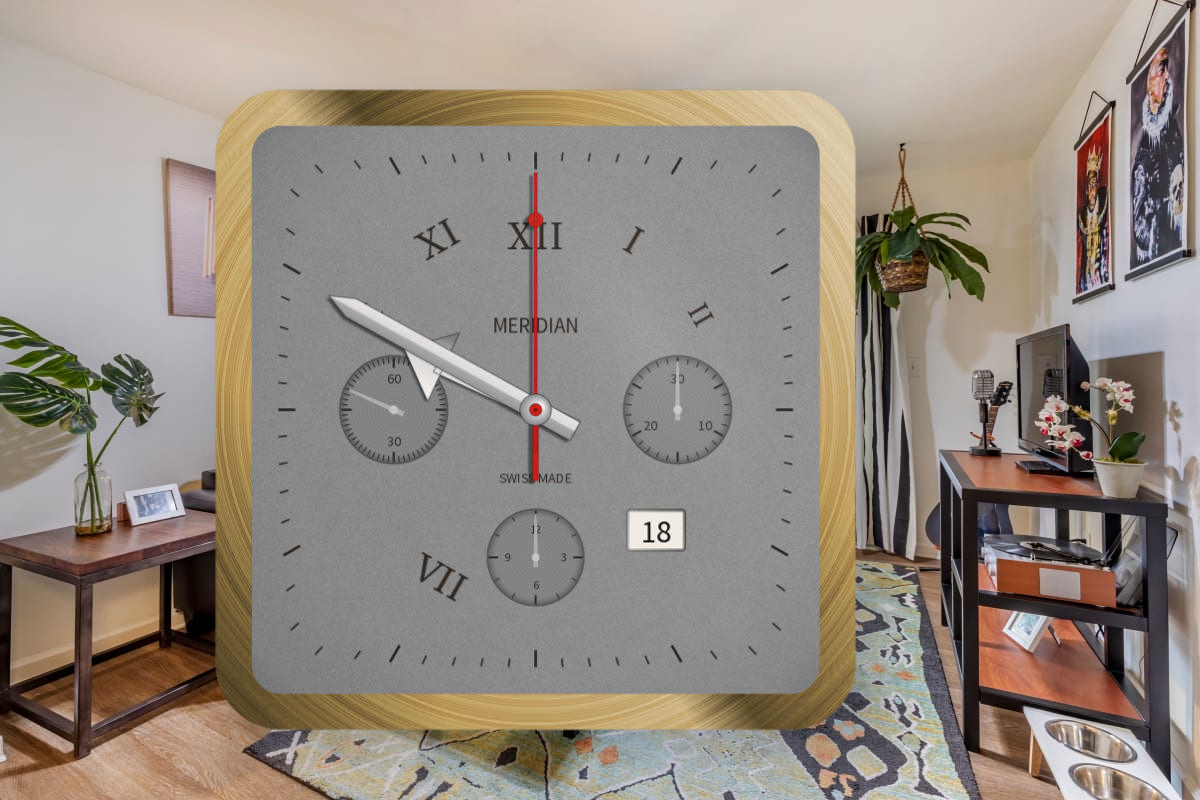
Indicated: 9 h 49 min 49 s
